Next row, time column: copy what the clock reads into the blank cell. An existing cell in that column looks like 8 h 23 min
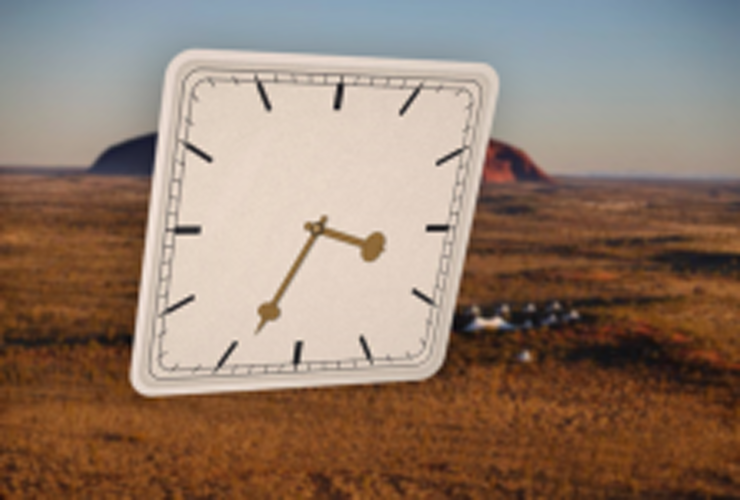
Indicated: 3 h 34 min
